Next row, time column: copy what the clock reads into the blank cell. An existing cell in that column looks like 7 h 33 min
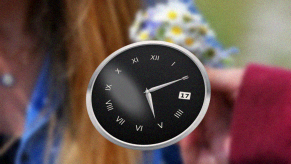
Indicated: 5 h 10 min
